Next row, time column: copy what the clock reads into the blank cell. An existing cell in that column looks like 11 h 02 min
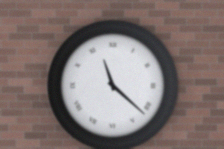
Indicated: 11 h 22 min
